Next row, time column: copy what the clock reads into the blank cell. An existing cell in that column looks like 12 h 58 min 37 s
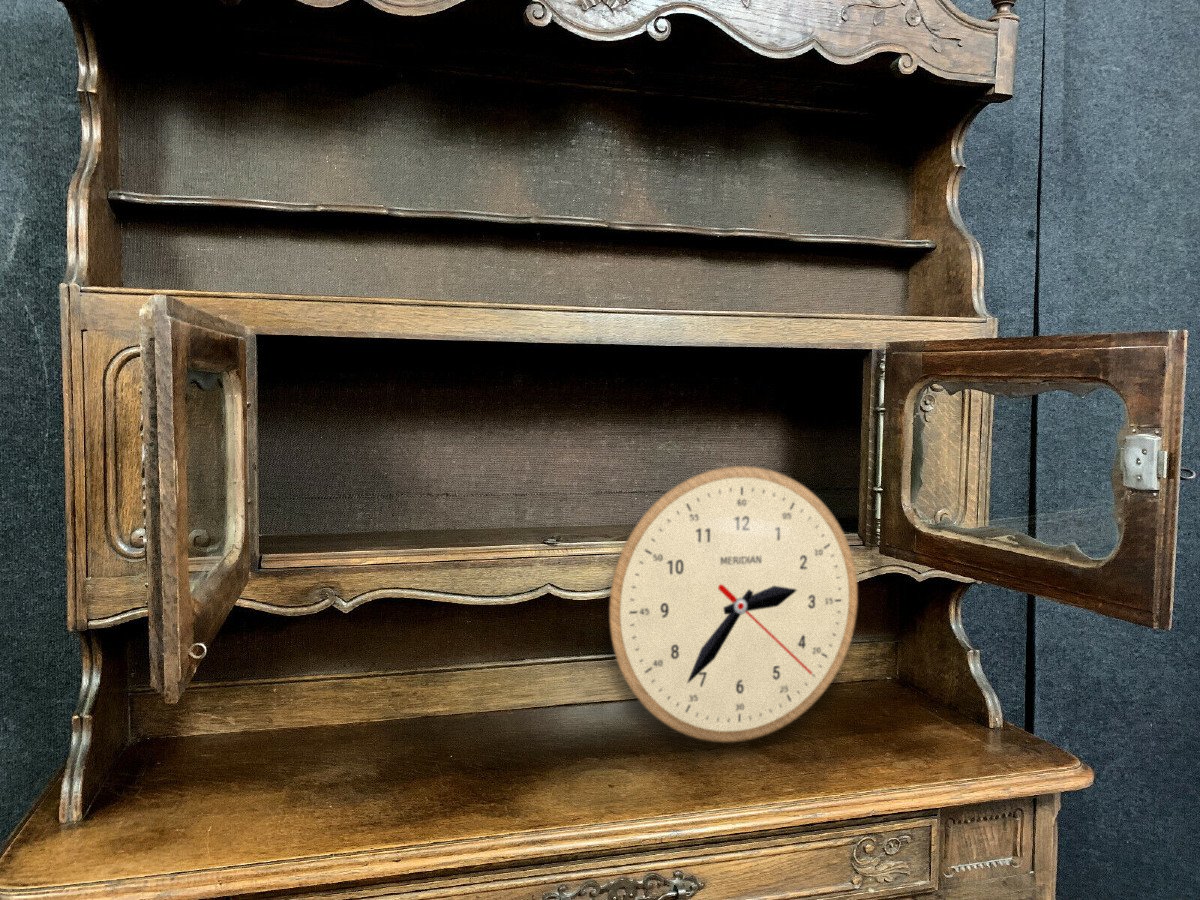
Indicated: 2 h 36 min 22 s
